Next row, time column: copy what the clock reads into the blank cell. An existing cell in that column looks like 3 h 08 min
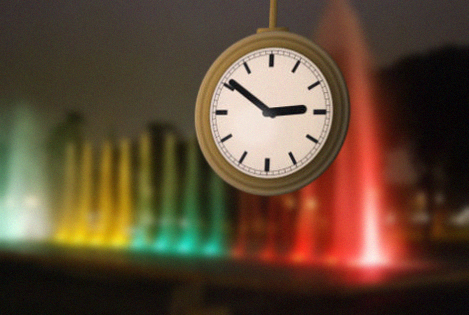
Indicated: 2 h 51 min
